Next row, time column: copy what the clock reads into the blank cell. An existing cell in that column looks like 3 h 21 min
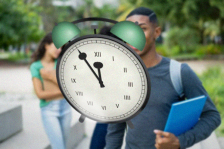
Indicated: 11 h 55 min
